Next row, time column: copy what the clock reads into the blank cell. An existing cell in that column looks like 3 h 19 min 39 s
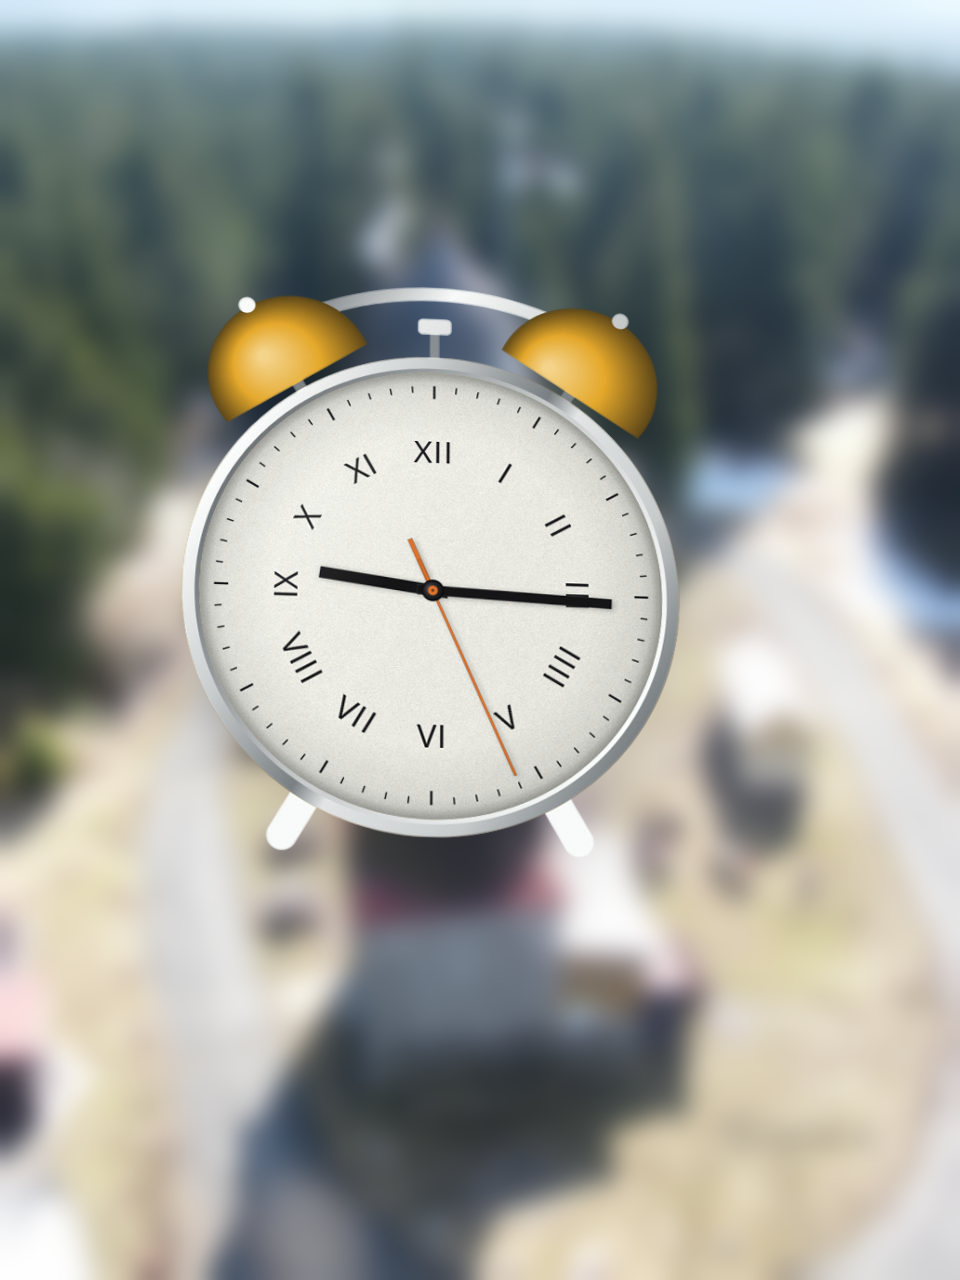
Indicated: 9 h 15 min 26 s
